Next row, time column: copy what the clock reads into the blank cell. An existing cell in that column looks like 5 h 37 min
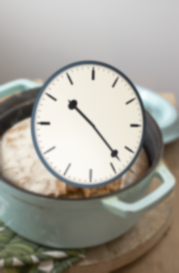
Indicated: 10 h 23 min
